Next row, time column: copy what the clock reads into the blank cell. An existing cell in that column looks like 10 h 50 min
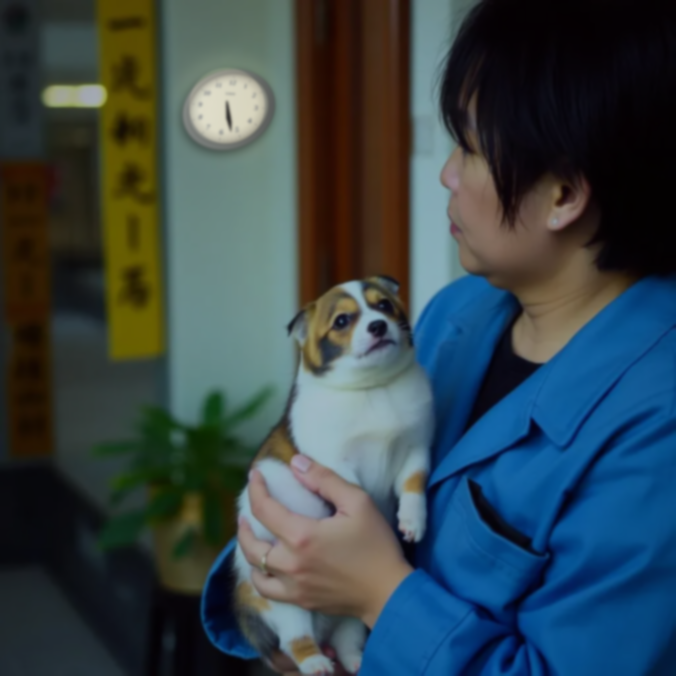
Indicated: 5 h 27 min
